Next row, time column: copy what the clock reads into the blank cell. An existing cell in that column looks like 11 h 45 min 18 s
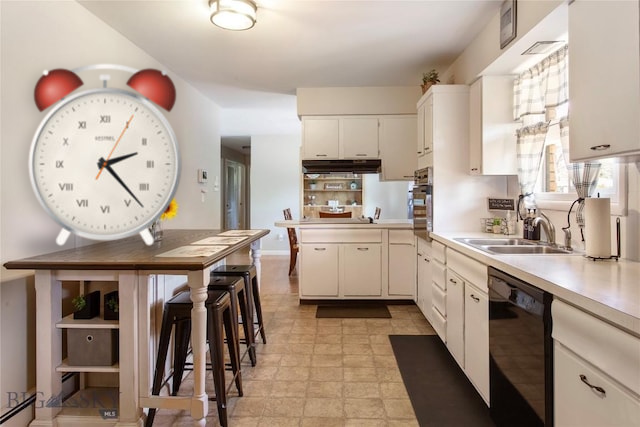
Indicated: 2 h 23 min 05 s
